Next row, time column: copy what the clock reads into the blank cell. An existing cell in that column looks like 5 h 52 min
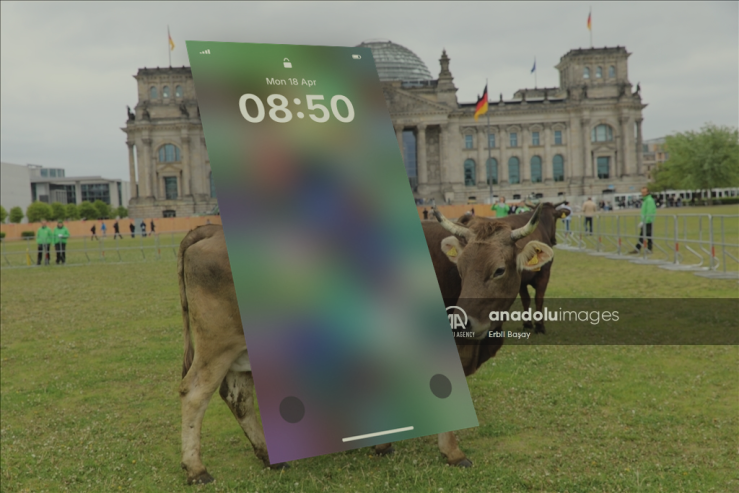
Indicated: 8 h 50 min
